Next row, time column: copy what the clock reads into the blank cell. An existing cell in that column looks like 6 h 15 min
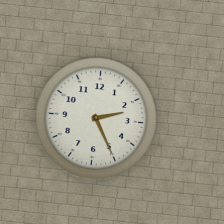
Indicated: 2 h 25 min
